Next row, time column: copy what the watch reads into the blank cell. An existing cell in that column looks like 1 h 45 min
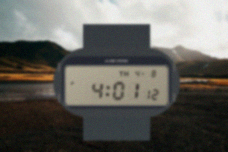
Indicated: 4 h 01 min
